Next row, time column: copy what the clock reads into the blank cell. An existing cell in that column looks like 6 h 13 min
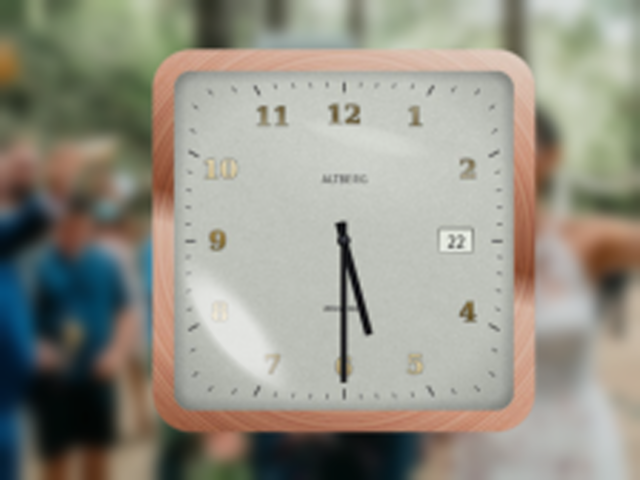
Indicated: 5 h 30 min
